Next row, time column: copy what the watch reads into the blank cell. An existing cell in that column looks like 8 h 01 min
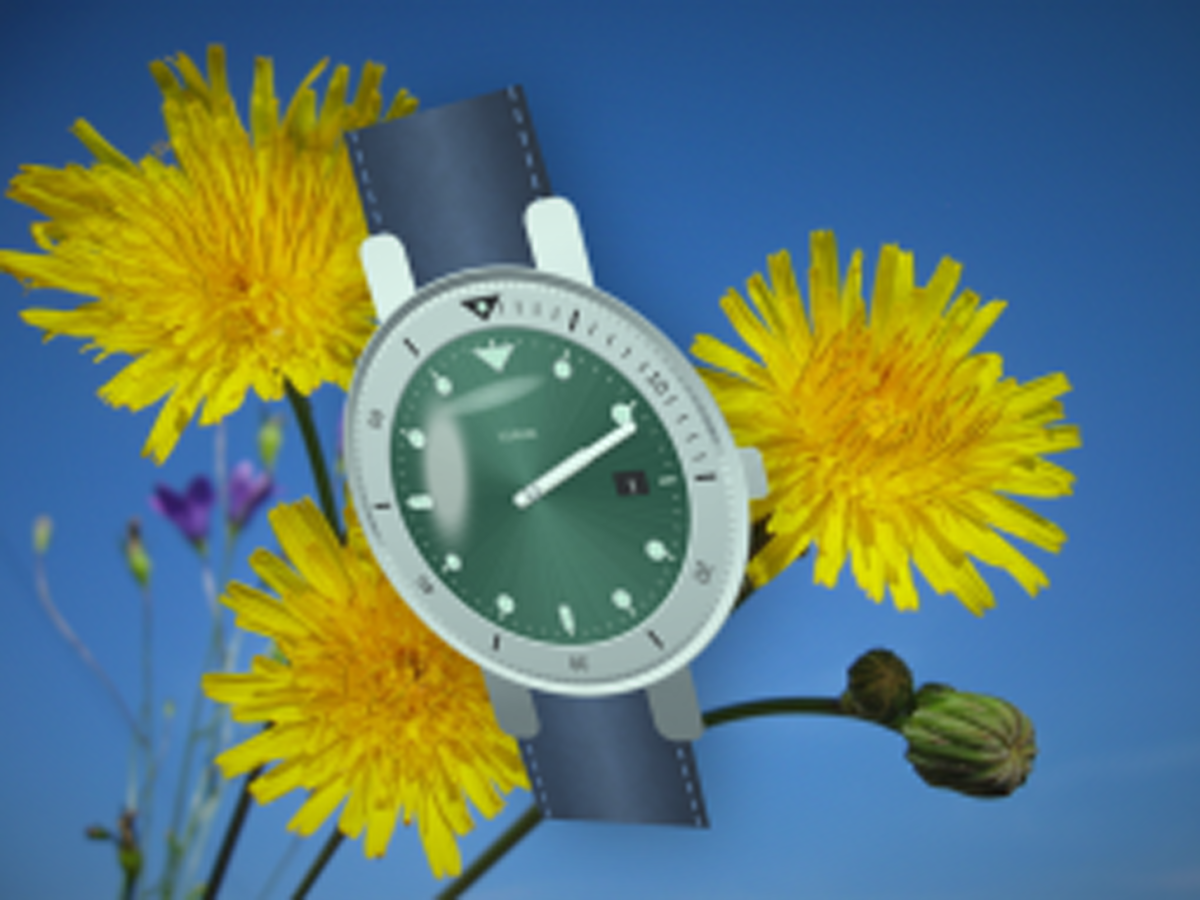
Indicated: 2 h 11 min
